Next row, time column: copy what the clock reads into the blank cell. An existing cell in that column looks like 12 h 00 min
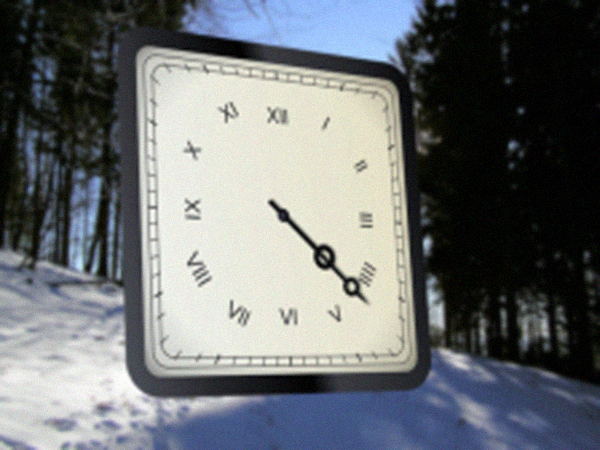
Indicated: 4 h 22 min
